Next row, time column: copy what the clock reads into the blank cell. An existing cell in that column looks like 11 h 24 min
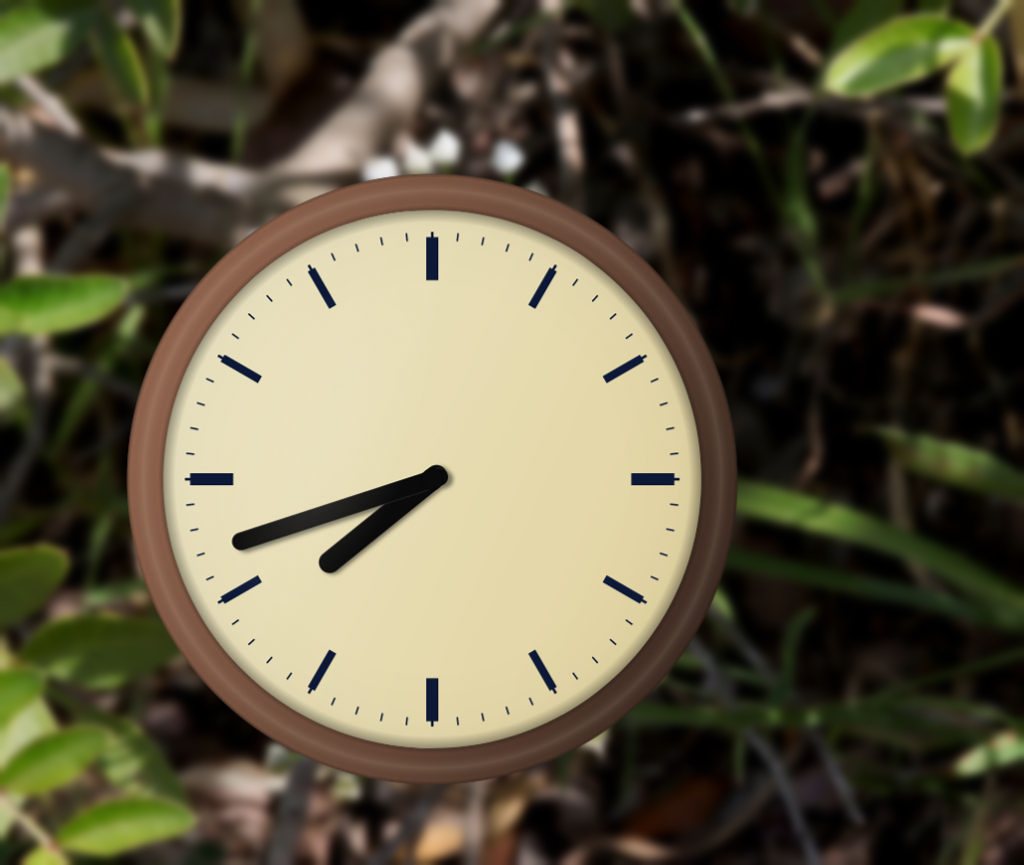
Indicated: 7 h 42 min
